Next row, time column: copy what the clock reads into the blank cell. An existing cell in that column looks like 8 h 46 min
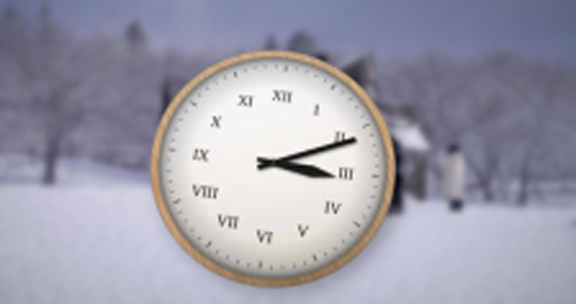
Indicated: 3 h 11 min
